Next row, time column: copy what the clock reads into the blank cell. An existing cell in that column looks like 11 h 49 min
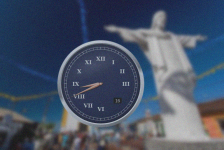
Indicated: 8 h 41 min
